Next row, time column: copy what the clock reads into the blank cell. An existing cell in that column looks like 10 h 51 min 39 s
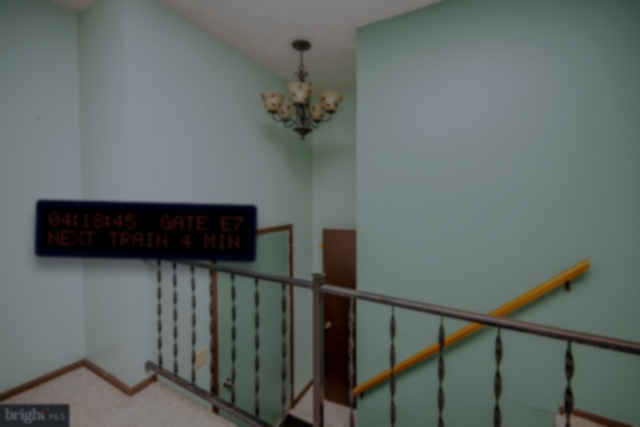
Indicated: 4 h 18 min 45 s
